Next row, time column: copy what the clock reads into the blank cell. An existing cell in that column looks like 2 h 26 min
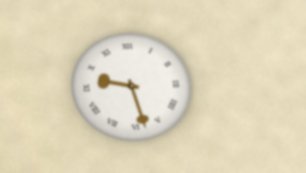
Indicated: 9 h 28 min
